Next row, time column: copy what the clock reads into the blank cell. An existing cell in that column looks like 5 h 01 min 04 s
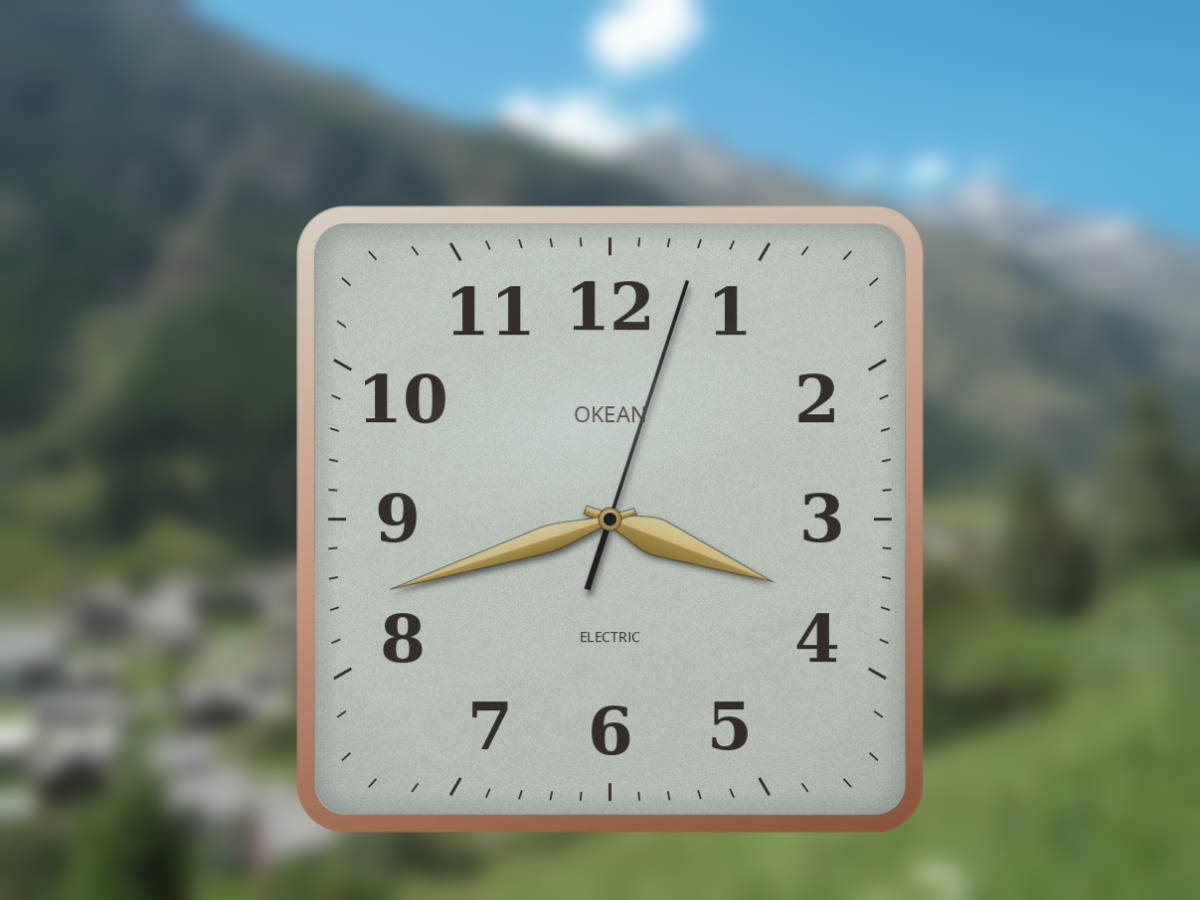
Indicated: 3 h 42 min 03 s
